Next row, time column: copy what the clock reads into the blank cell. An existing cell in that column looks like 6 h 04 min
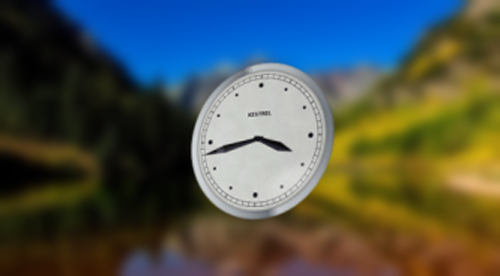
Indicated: 3 h 43 min
